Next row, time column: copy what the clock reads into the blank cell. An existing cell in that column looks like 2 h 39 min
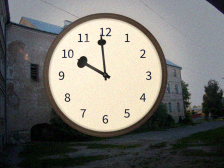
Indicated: 9 h 59 min
